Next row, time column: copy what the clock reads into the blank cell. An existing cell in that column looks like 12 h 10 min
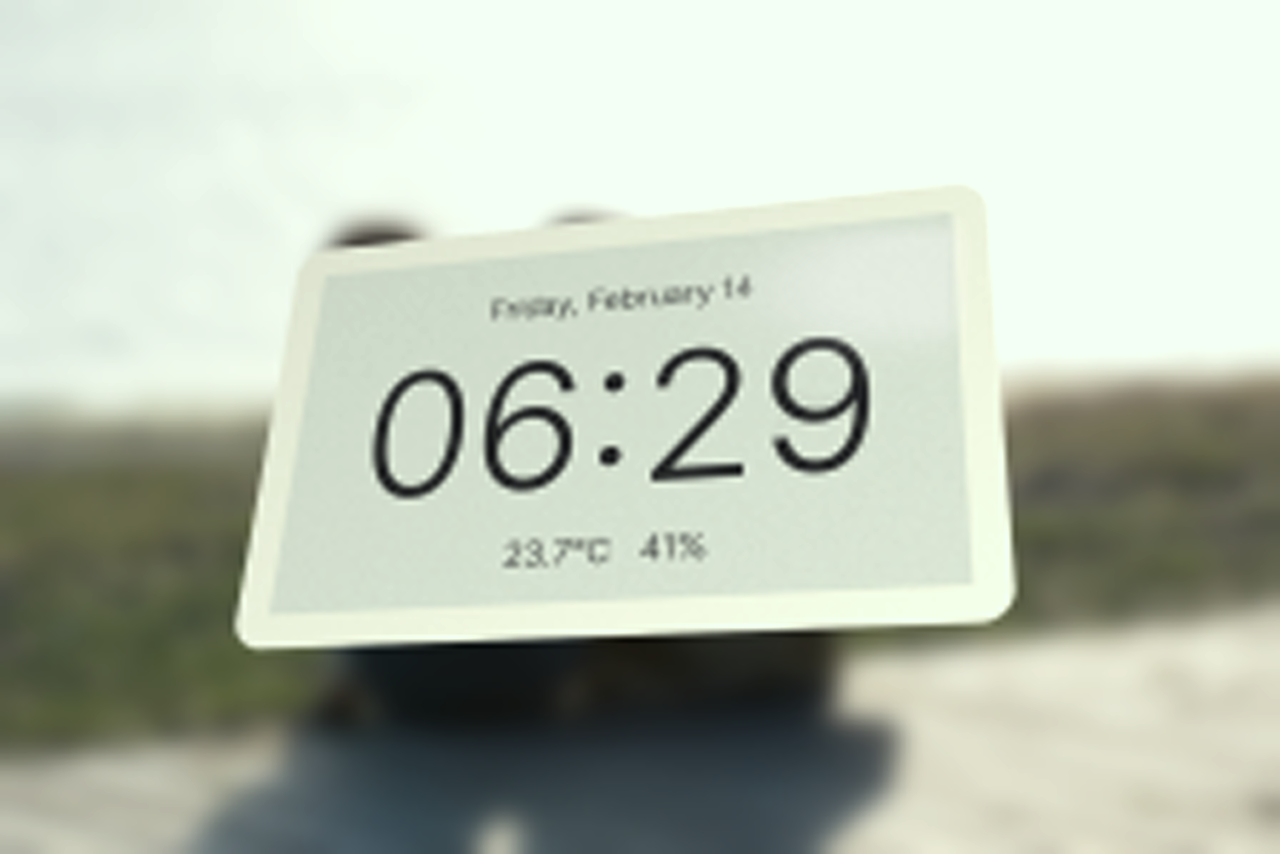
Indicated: 6 h 29 min
